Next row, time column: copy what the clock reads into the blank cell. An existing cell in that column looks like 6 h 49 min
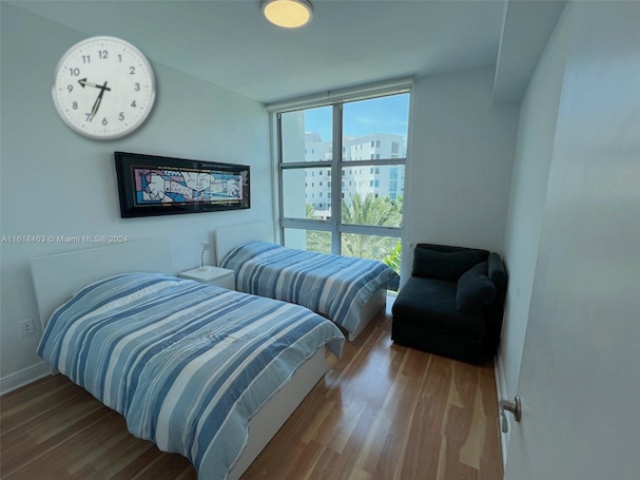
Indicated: 9 h 34 min
